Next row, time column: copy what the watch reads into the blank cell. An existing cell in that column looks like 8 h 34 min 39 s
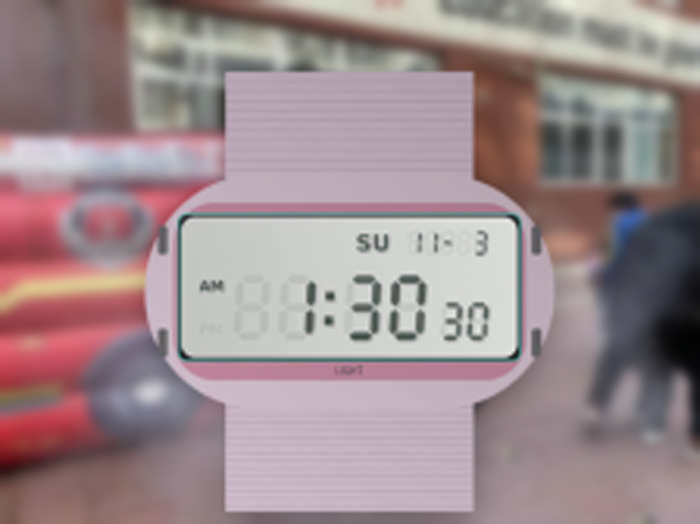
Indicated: 1 h 30 min 30 s
